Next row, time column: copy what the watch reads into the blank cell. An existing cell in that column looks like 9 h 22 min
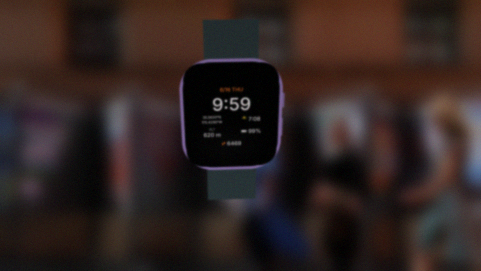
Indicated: 9 h 59 min
